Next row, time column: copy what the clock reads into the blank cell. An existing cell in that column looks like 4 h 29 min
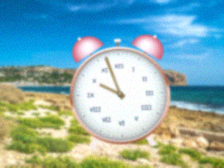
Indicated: 9 h 57 min
